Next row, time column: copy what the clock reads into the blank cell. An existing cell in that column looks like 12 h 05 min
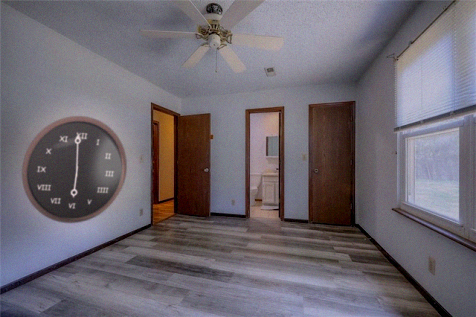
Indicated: 5 h 59 min
